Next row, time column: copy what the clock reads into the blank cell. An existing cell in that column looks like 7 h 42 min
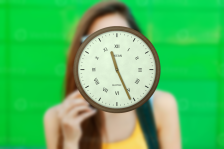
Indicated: 11 h 26 min
